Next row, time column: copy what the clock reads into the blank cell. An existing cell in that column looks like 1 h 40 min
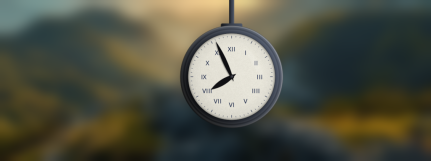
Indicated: 7 h 56 min
